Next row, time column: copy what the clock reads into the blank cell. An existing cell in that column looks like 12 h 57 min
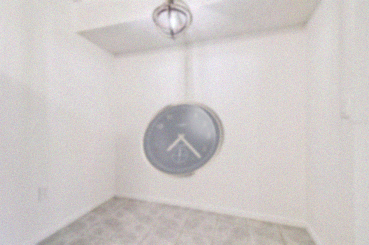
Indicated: 7 h 23 min
